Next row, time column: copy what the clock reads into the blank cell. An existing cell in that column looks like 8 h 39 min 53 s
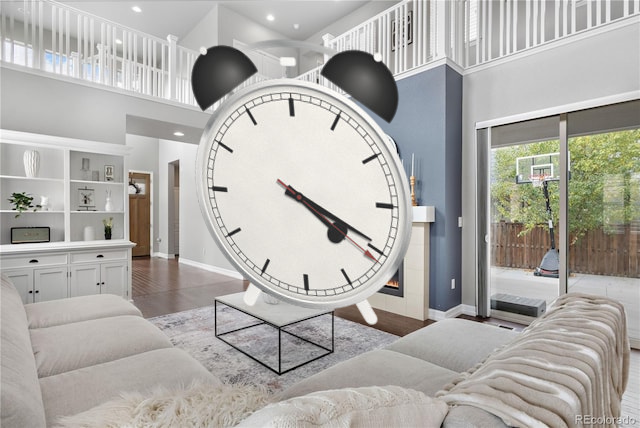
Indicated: 4 h 19 min 21 s
